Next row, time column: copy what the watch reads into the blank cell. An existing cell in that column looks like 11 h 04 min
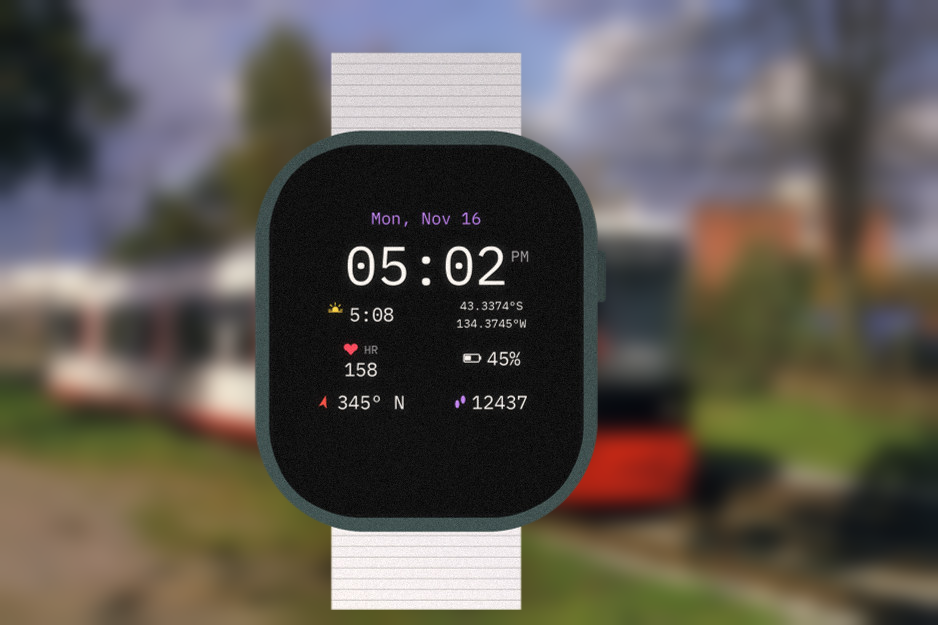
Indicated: 5 h 02 min
